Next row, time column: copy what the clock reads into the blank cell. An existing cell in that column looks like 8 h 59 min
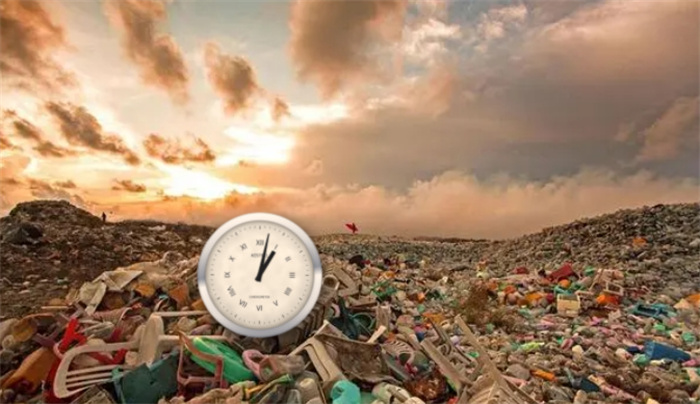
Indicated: 1 h 02 min
